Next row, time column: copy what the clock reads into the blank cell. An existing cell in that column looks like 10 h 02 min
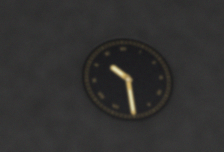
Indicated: 10 h 30 min
